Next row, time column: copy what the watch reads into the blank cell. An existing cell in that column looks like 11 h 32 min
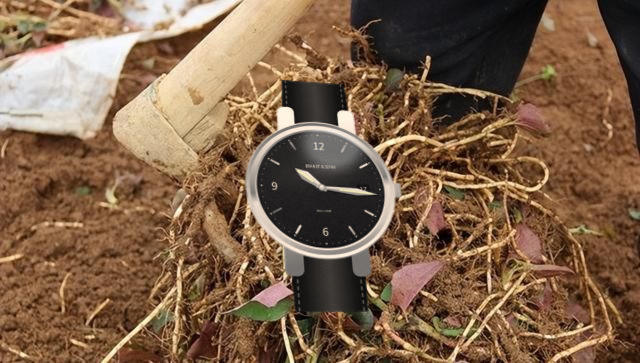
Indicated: 10 h 16 min
